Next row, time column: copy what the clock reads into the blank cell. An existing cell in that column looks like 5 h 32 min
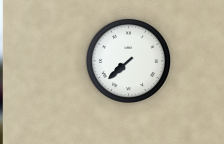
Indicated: 7 h 38 min
